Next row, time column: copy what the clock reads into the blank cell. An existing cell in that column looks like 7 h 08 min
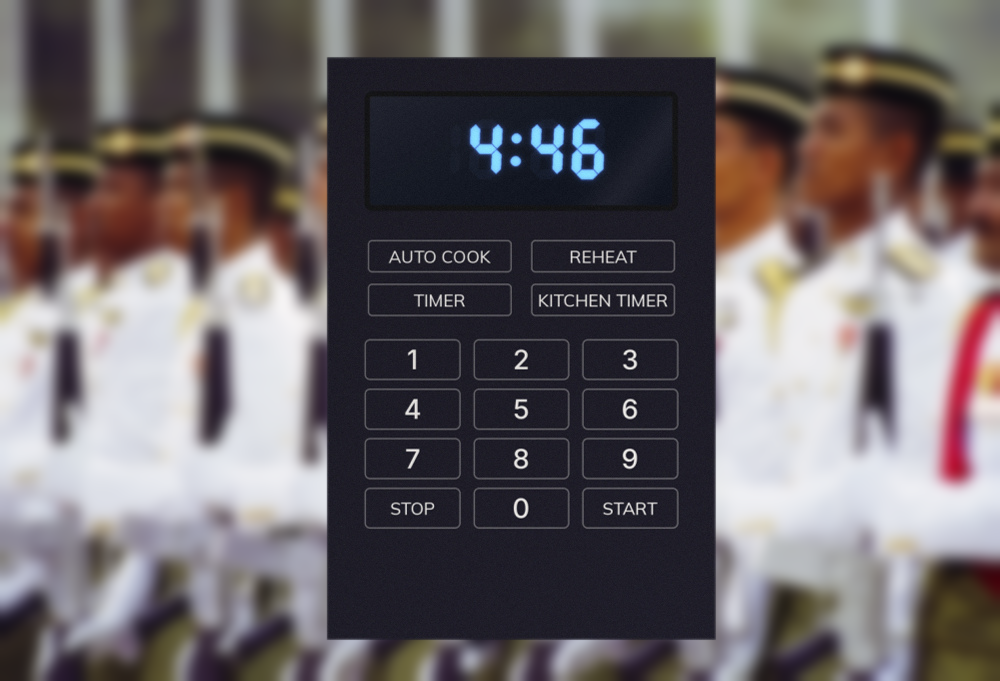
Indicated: 4 h 46 min
